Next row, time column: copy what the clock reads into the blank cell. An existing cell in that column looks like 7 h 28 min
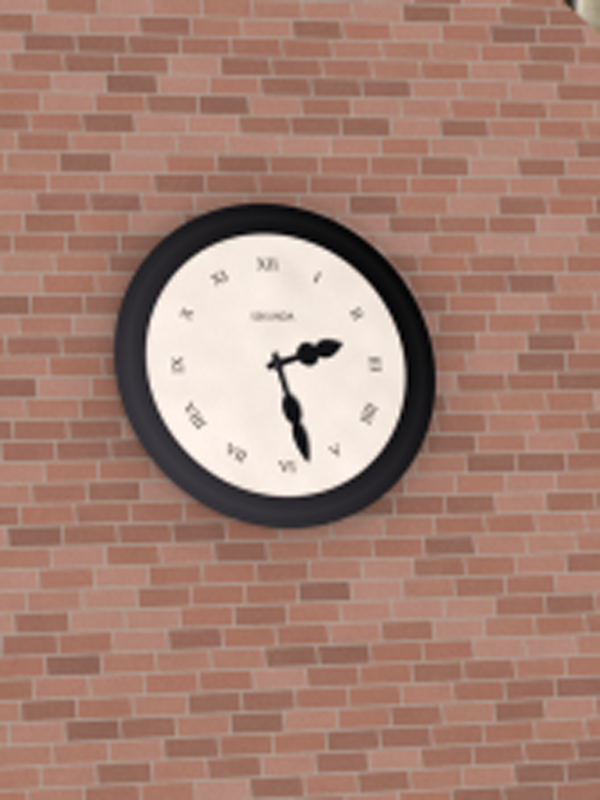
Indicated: 2 h 28 min
